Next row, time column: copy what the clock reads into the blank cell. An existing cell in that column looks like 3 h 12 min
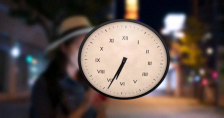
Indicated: 6 h 34 min
